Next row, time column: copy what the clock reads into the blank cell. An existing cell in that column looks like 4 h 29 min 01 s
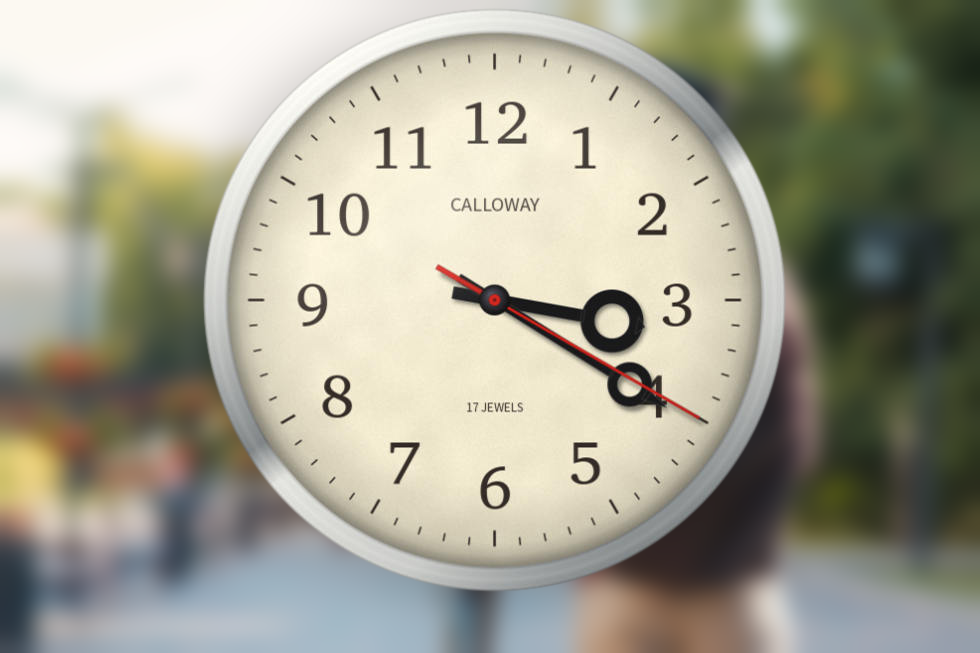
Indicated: 3 h 20 min 20 s
